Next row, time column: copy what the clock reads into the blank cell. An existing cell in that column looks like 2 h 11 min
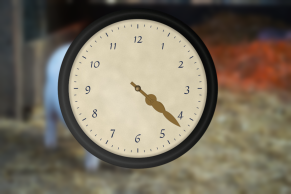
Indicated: 4 h 22 min
